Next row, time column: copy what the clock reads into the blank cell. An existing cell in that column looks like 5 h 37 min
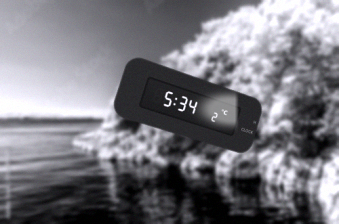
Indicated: 5 h 34 min
